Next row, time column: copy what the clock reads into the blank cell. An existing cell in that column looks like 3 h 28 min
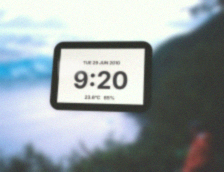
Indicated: 9 h 20 min
